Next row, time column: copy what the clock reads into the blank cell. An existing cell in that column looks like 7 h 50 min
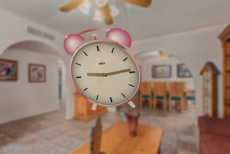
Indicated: 9 h 14 min
